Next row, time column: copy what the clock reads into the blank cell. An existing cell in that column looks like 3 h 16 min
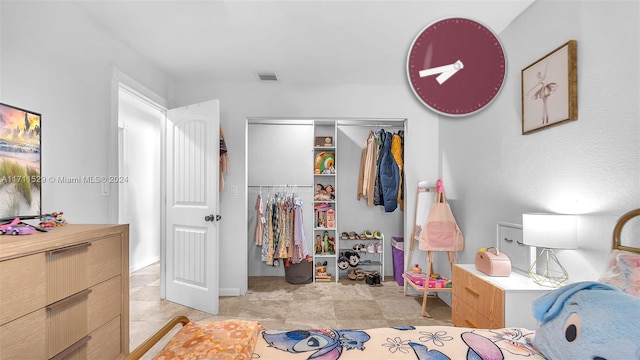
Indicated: 7 h 43 min
